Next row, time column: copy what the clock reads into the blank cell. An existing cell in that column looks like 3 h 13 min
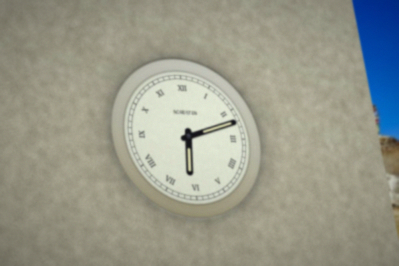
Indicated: 6 h 12 min
